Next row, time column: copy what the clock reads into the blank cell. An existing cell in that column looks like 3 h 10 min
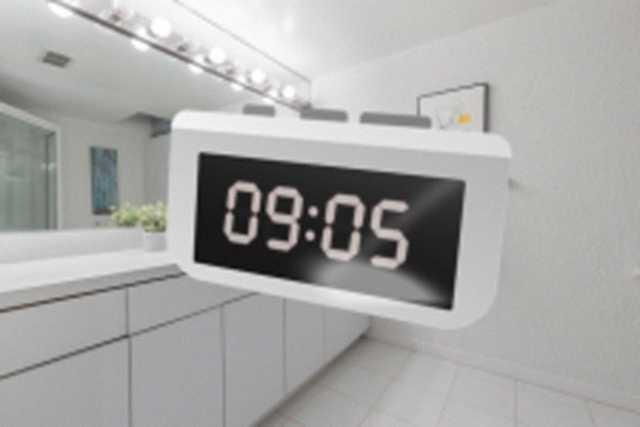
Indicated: 9 h 05 min
